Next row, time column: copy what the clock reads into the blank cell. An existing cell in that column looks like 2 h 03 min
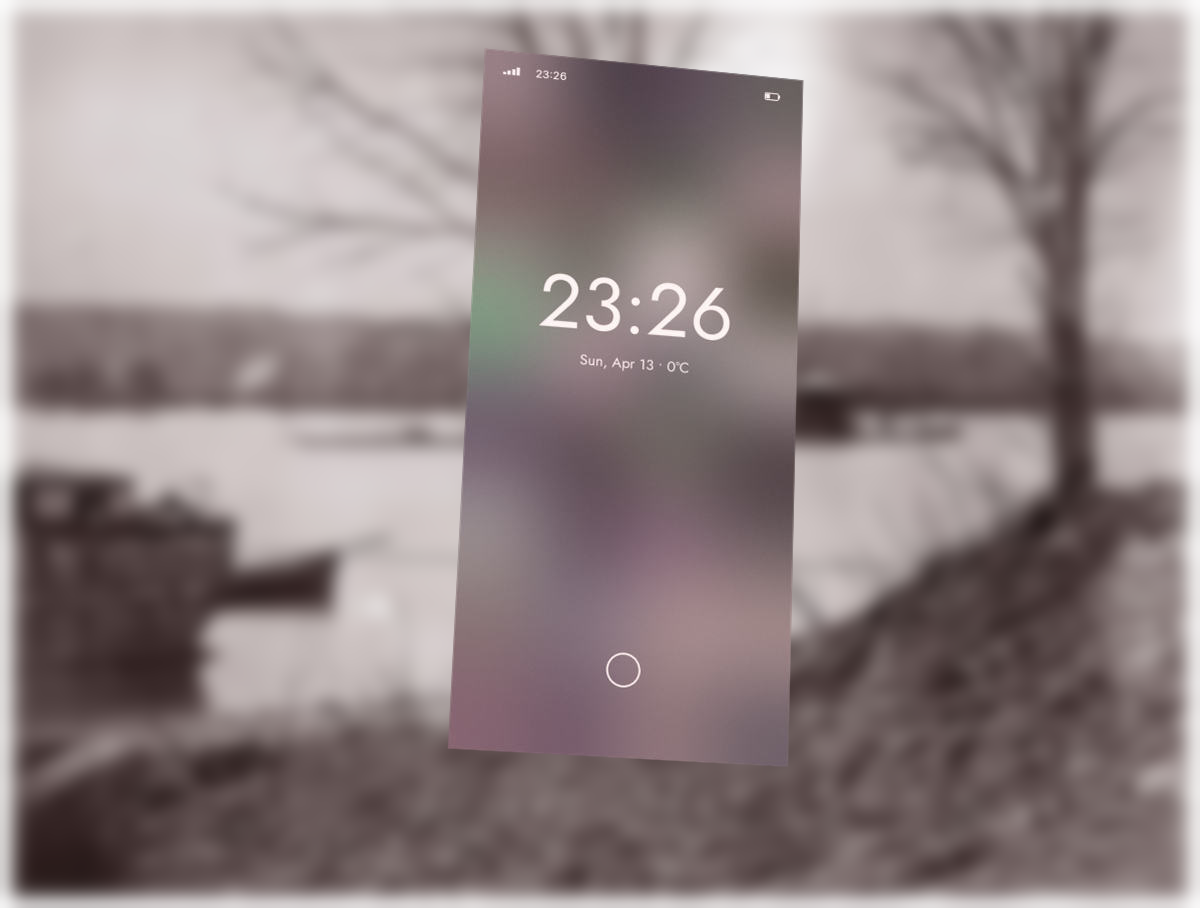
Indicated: 23 h 26 min
